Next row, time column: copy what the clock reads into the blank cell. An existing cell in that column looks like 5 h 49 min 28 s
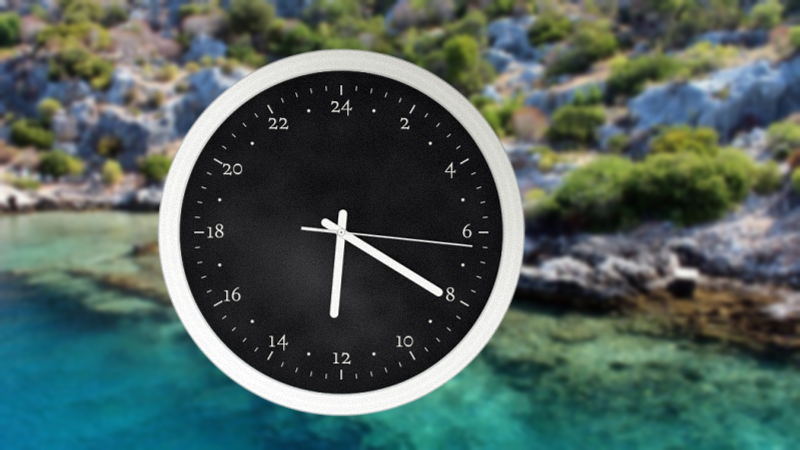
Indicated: 12 h 20 min 16 s
